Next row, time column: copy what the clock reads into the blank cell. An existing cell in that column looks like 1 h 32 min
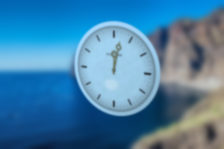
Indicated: 12 h 02 min
